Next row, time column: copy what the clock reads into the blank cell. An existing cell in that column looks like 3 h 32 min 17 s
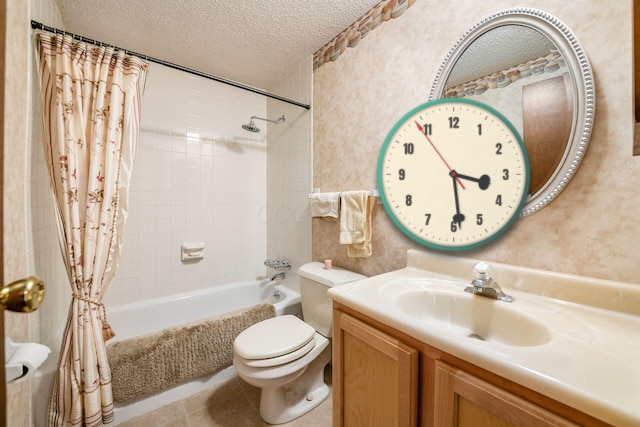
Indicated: 3 h 28 min 54 s
